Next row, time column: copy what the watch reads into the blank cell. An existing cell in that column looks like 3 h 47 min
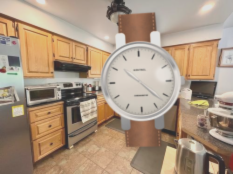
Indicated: 10 h 22 min
